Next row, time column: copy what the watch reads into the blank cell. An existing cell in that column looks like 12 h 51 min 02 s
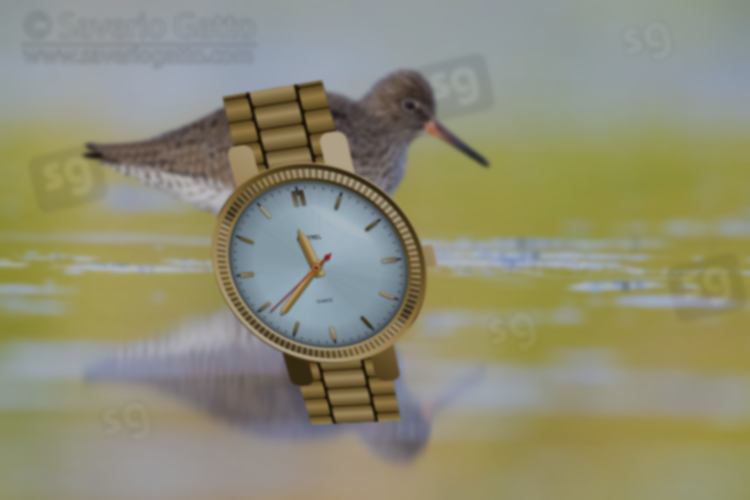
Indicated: 11 h 37 min 39 s
